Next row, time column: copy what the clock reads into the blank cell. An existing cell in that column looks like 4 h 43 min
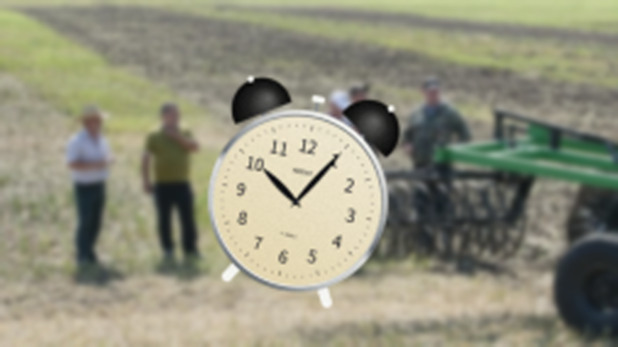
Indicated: 10 h 05 min
